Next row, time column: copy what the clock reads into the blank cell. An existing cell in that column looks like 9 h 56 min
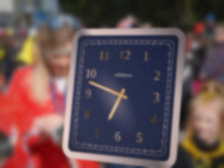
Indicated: 6 h 48 min
